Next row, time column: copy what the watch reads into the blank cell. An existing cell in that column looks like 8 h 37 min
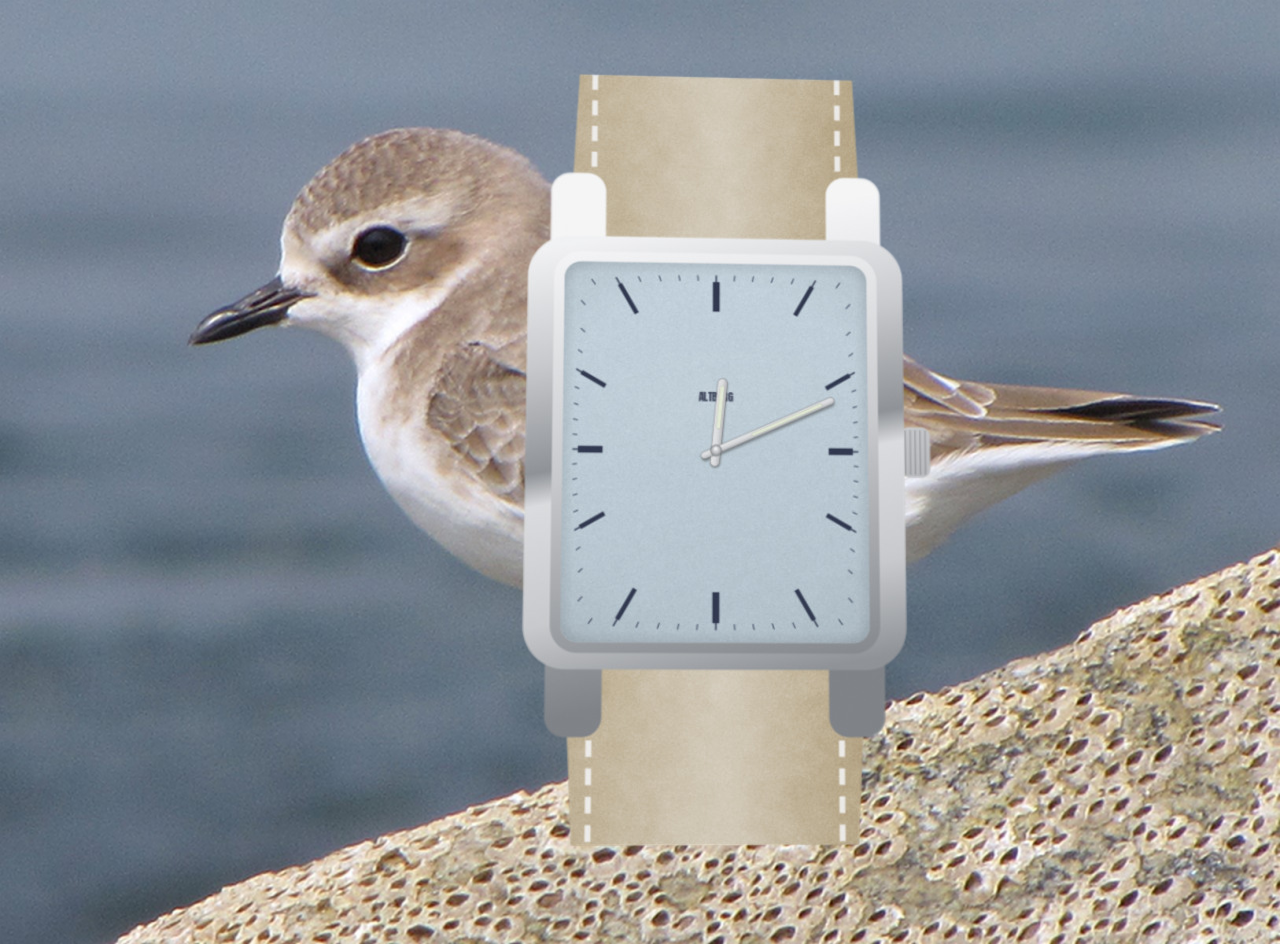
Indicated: 12 h 11 min
